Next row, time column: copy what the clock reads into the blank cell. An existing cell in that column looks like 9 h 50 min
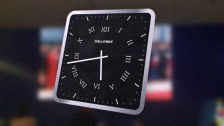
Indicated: 5 h 43 min
